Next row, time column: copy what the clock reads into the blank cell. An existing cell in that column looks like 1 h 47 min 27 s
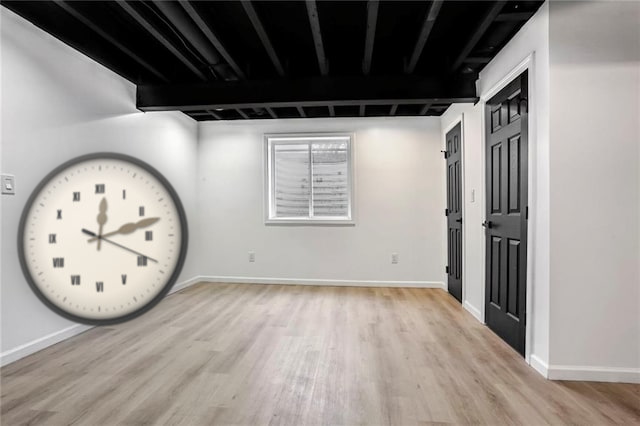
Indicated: 12 h 12 min 19 s
